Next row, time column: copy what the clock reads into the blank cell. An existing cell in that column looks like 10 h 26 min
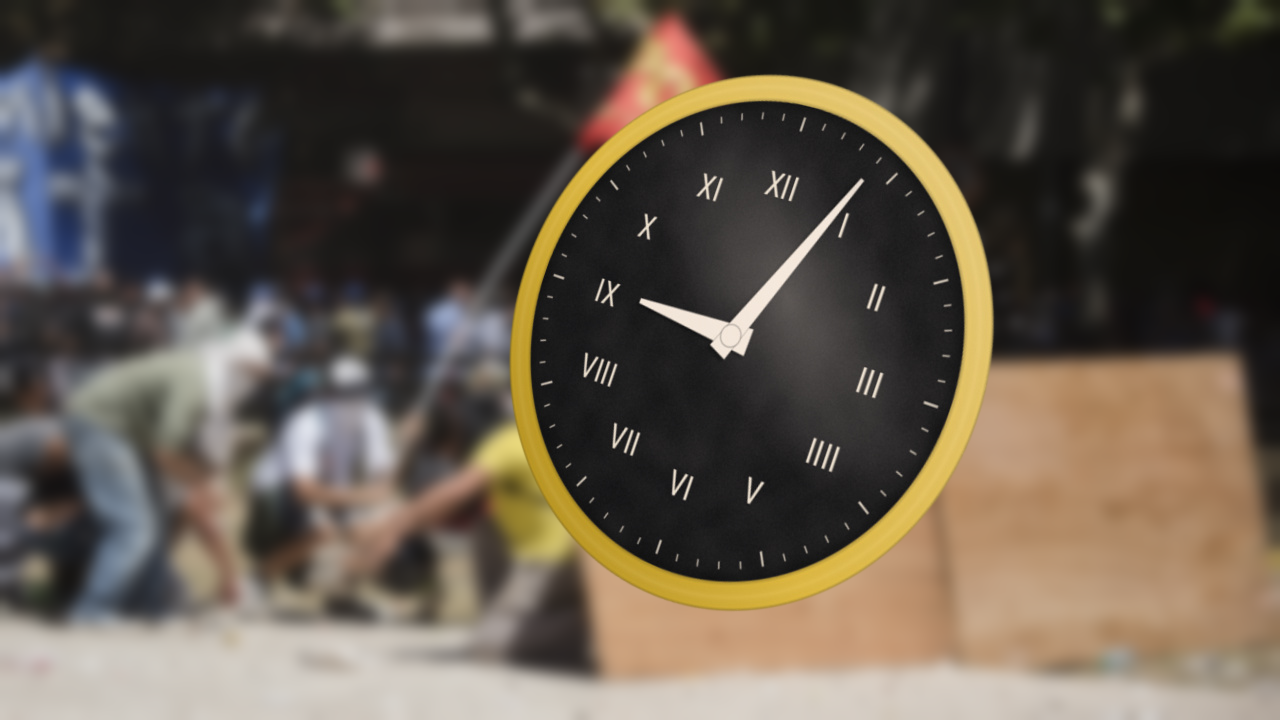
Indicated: 9 h 04 min
